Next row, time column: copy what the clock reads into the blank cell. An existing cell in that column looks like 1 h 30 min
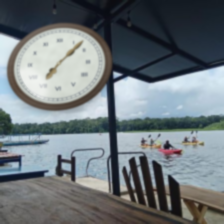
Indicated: 7 h 07 min
